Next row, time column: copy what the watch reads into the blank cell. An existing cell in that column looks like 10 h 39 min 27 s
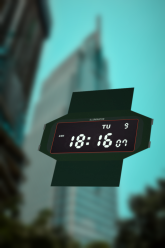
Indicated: 18 h 16 min 07 s
